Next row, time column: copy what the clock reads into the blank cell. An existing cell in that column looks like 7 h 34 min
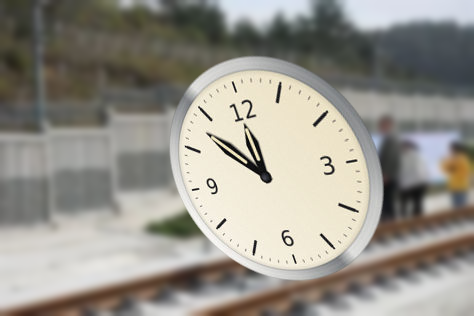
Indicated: 11 h 53 min
